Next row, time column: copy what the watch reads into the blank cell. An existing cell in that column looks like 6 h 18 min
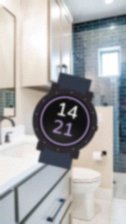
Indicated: 14 h 21 min
